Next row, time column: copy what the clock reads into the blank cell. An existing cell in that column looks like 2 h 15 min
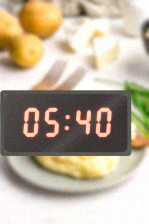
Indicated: 5 h 40 min
